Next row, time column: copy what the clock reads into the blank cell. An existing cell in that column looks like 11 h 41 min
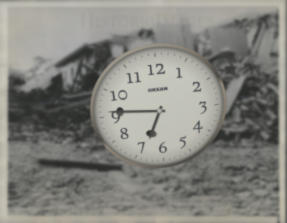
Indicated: 6 h 46 min
